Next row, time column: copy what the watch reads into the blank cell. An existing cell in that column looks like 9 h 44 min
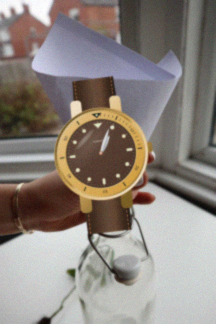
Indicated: 1 h 04 min
